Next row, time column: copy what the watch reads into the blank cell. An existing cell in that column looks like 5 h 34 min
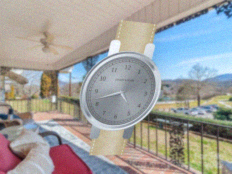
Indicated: 4 h 42 min
